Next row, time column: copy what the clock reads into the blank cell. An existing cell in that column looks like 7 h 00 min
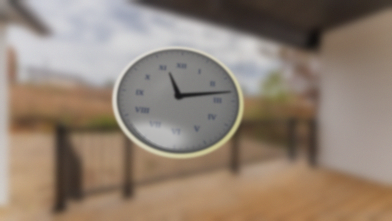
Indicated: 11 h 13 min
